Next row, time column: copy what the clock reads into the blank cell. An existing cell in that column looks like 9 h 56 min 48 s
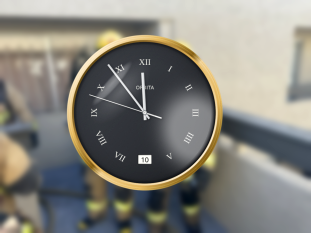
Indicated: 11 h 53 min 48 s
